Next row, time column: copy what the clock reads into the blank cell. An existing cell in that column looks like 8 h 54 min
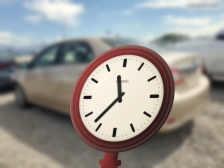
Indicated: 11 h 37 min
